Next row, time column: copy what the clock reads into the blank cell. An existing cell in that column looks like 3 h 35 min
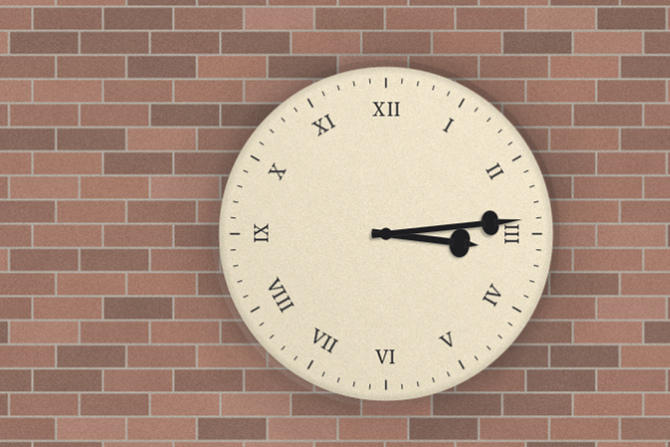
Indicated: 3 h 14 min
